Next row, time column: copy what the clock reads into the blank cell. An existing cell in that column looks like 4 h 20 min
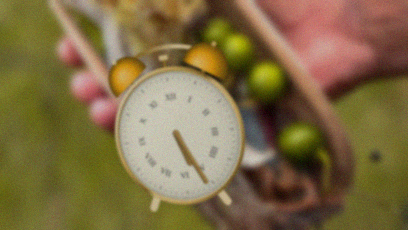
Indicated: 5 h 26 min
